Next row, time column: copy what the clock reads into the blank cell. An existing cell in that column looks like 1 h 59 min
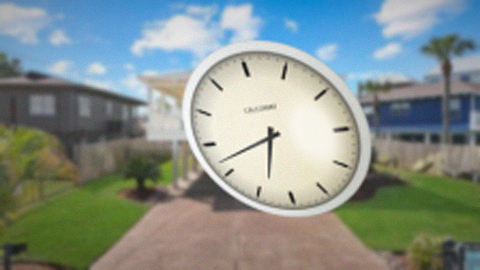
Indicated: 6 h 42 min
